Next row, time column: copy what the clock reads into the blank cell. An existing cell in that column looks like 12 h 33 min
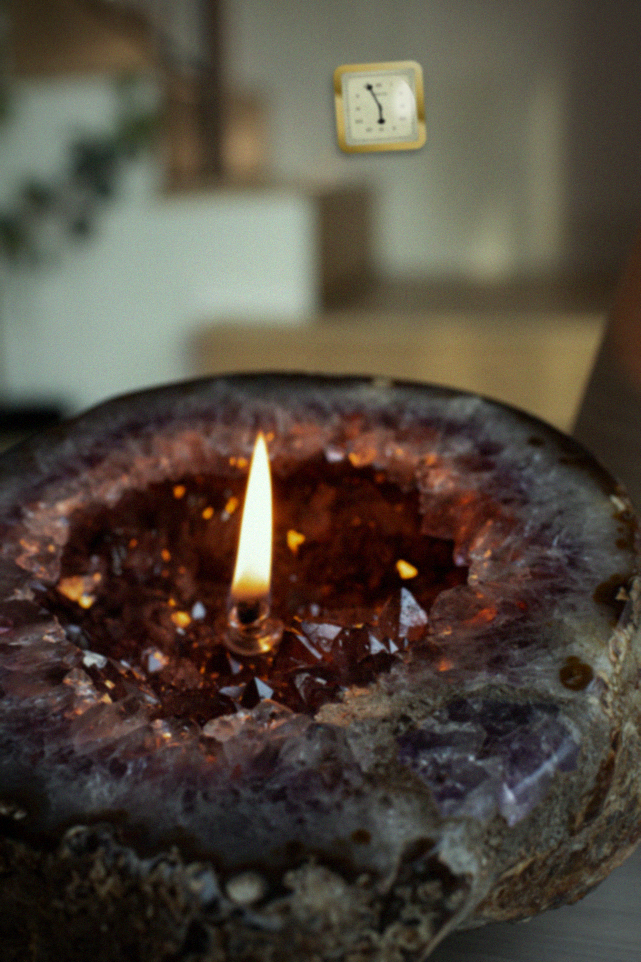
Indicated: 5 h 56 min
